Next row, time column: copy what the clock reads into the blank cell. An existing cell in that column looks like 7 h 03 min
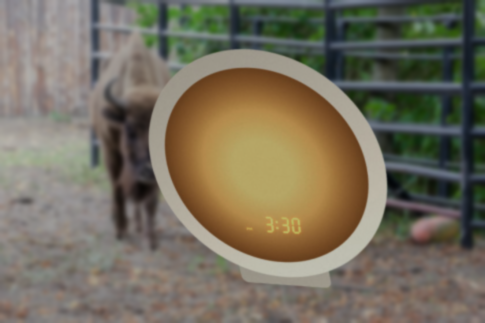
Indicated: 3 h 30 min
